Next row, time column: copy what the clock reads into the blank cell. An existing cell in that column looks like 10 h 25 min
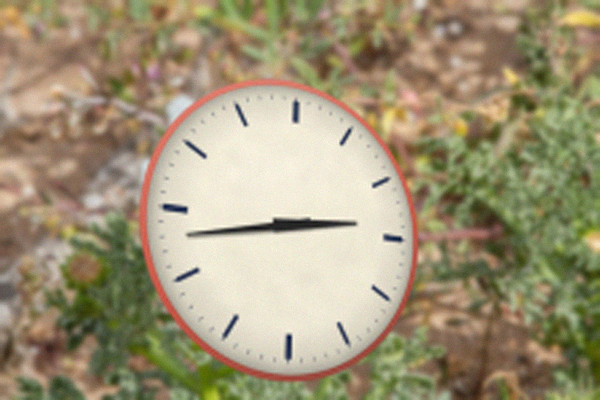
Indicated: 2 h 43 min
